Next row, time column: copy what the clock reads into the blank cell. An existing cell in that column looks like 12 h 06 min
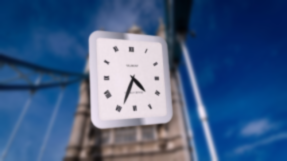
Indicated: 4 h 34 min
